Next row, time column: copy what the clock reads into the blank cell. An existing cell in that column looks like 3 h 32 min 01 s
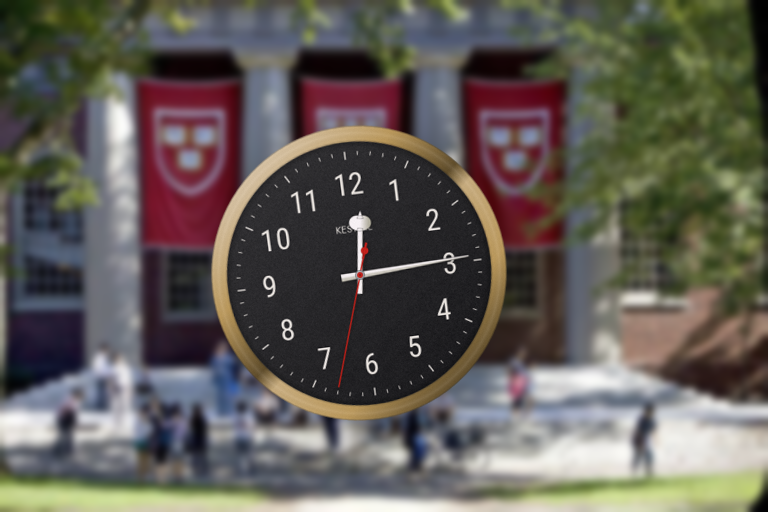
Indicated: 12 h 14 min 33 s
